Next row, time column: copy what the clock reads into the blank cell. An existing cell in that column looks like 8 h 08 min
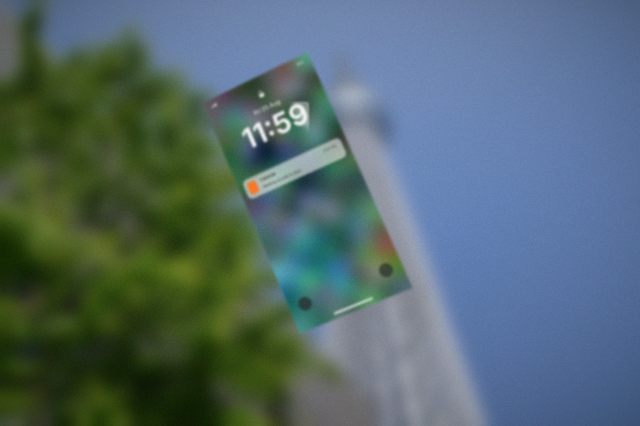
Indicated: 11 h 59 min
